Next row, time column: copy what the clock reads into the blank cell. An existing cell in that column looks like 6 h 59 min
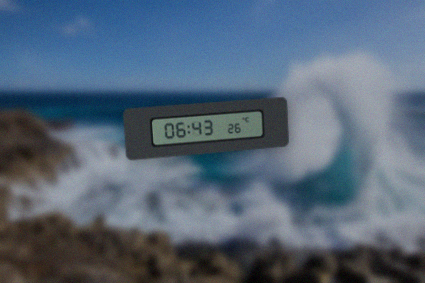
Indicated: 6 h 43 min
